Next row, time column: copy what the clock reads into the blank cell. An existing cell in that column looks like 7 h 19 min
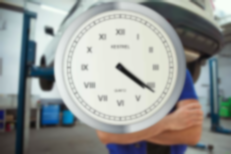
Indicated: 4 h 21 min
